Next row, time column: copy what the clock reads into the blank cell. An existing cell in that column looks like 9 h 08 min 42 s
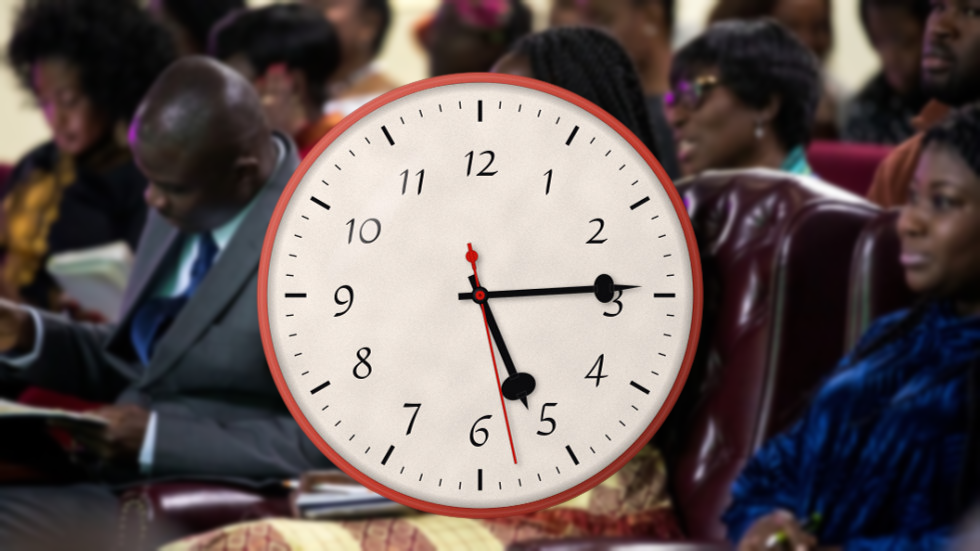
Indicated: 5 h 14 min 28 s
